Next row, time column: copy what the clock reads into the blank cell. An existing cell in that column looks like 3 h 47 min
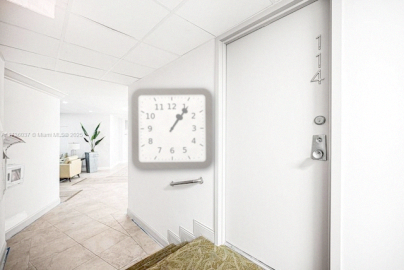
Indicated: 1 h 06 min
